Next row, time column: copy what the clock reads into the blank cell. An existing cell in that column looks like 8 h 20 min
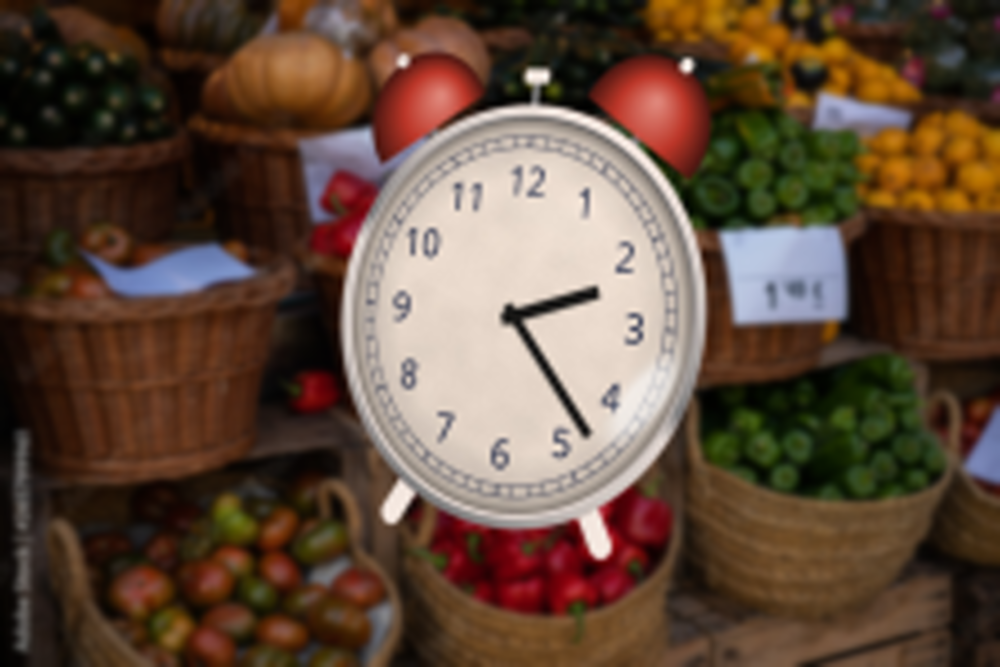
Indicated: 2 h 23 min
